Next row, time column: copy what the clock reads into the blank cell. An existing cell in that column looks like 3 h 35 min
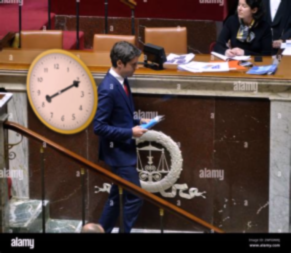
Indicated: 8 h 11 min
